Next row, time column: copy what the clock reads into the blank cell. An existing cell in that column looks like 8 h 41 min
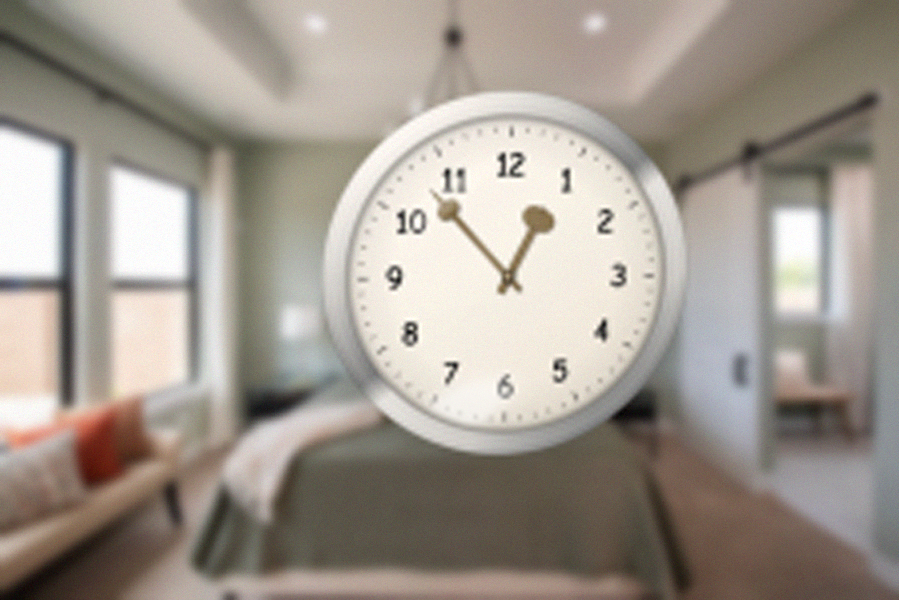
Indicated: 12 h 53 min
